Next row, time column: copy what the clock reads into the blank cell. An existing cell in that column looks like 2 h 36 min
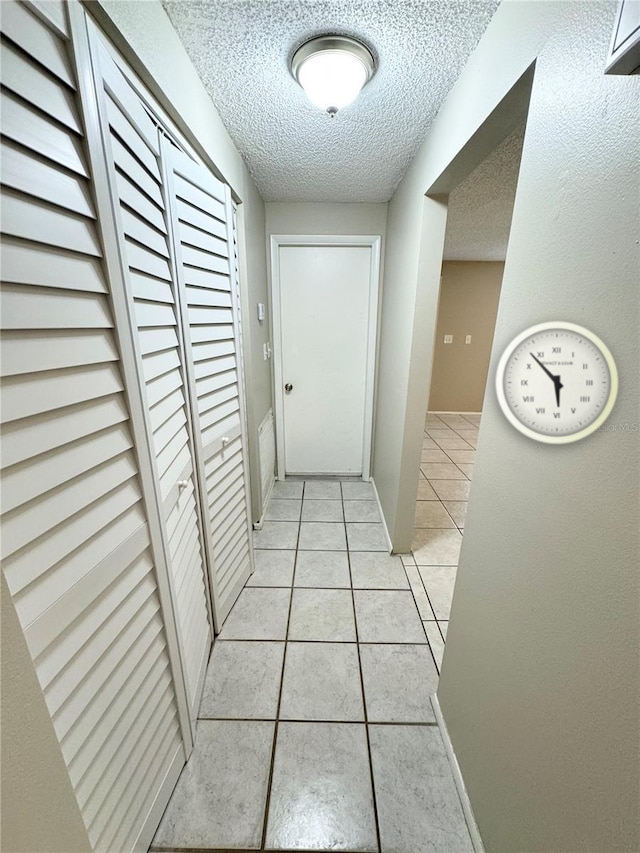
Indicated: 5 h 53 min
